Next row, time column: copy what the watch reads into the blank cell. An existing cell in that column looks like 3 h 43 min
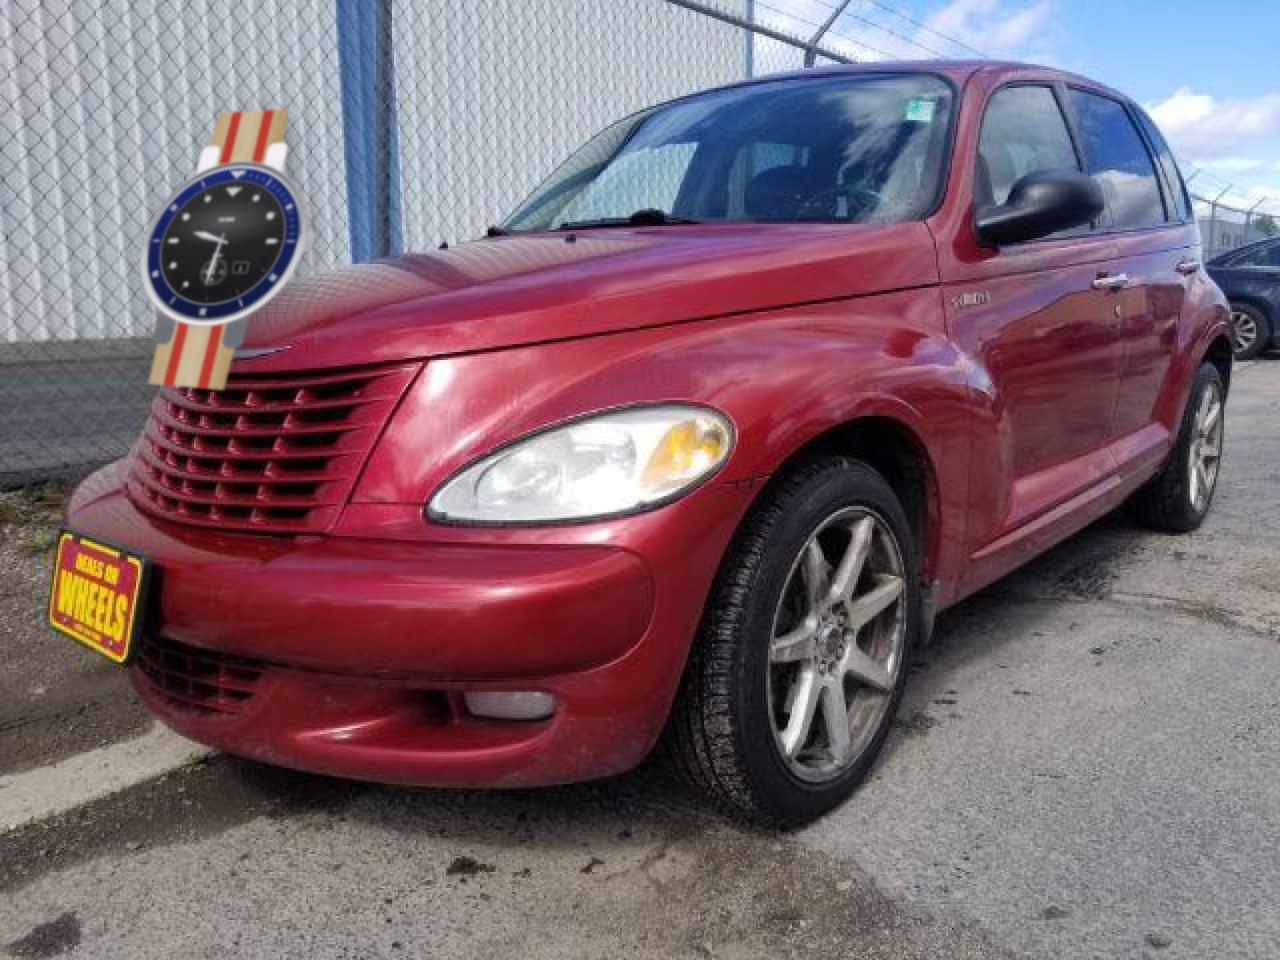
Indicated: 9 h 31 min
